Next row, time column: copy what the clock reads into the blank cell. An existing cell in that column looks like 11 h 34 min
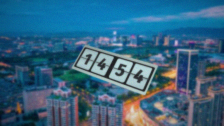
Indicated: 14 h 54 min
